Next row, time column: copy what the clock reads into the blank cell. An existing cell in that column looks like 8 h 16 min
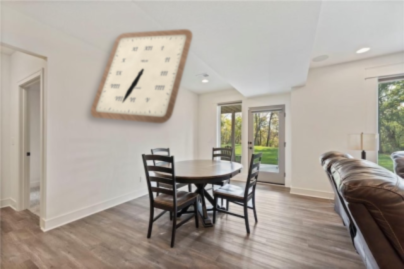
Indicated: 6 h 33 min
